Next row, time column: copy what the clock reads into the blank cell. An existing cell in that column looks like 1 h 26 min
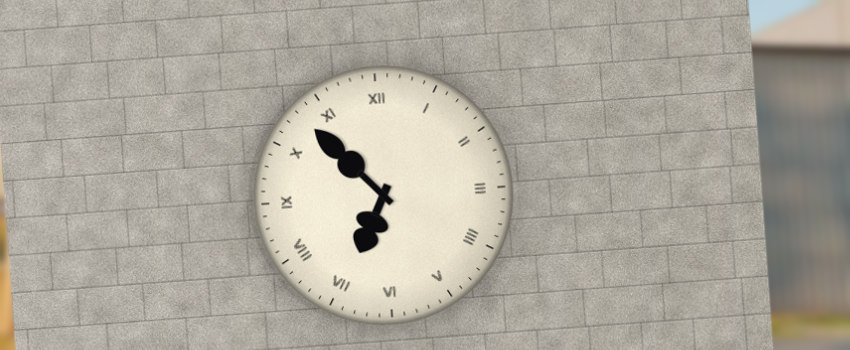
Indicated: 6 h 53 min
